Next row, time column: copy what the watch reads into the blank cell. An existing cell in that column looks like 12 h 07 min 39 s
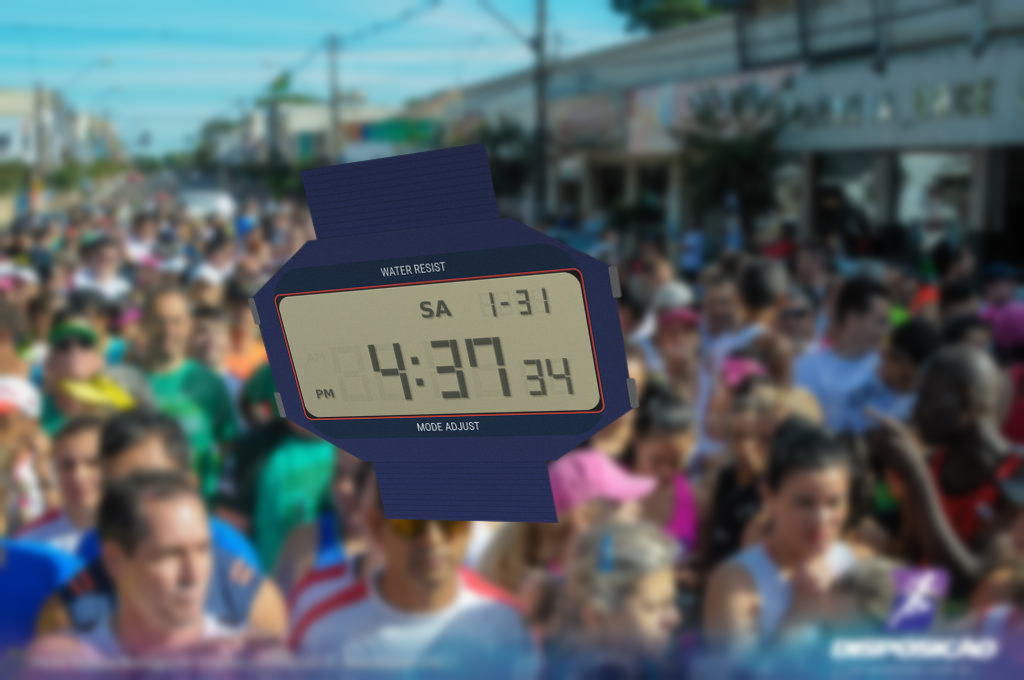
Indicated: 4 h 37 min 34 s
